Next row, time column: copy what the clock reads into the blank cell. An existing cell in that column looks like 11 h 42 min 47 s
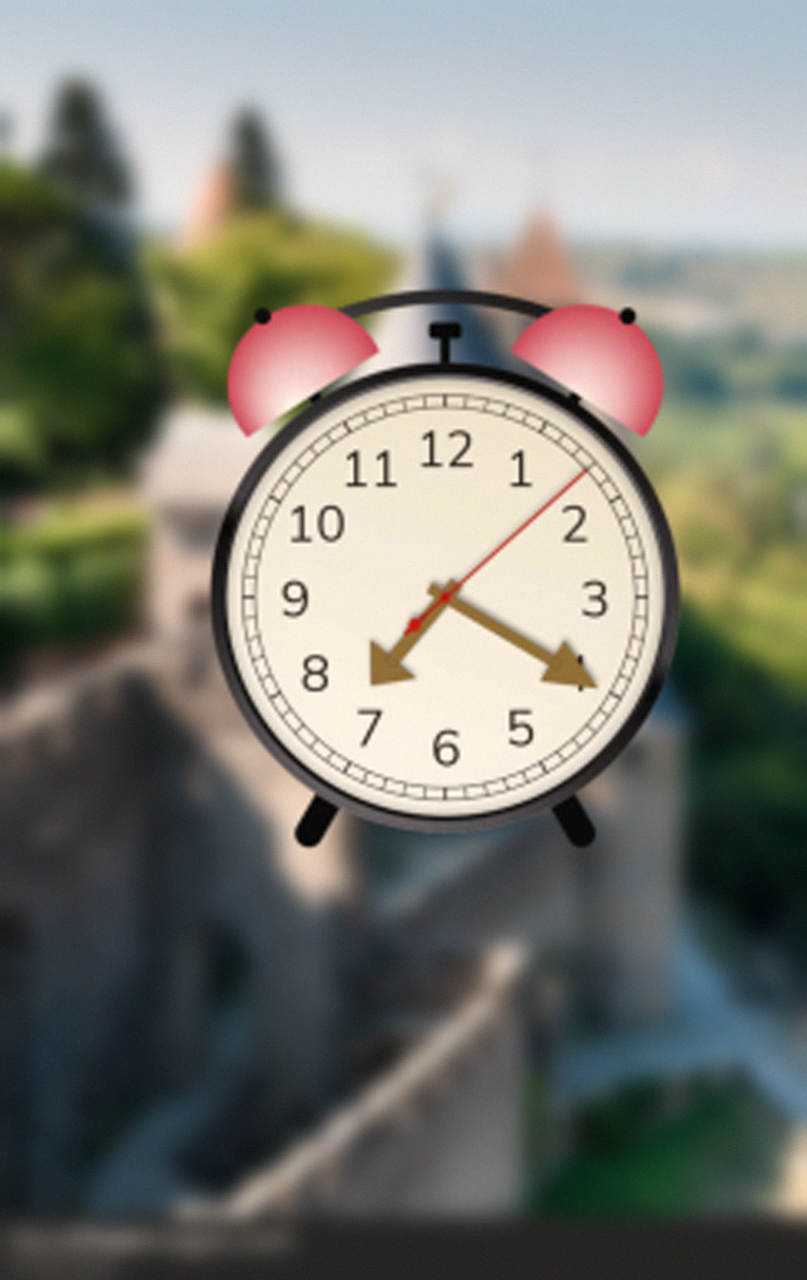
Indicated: 7 h 20 min 08 s
